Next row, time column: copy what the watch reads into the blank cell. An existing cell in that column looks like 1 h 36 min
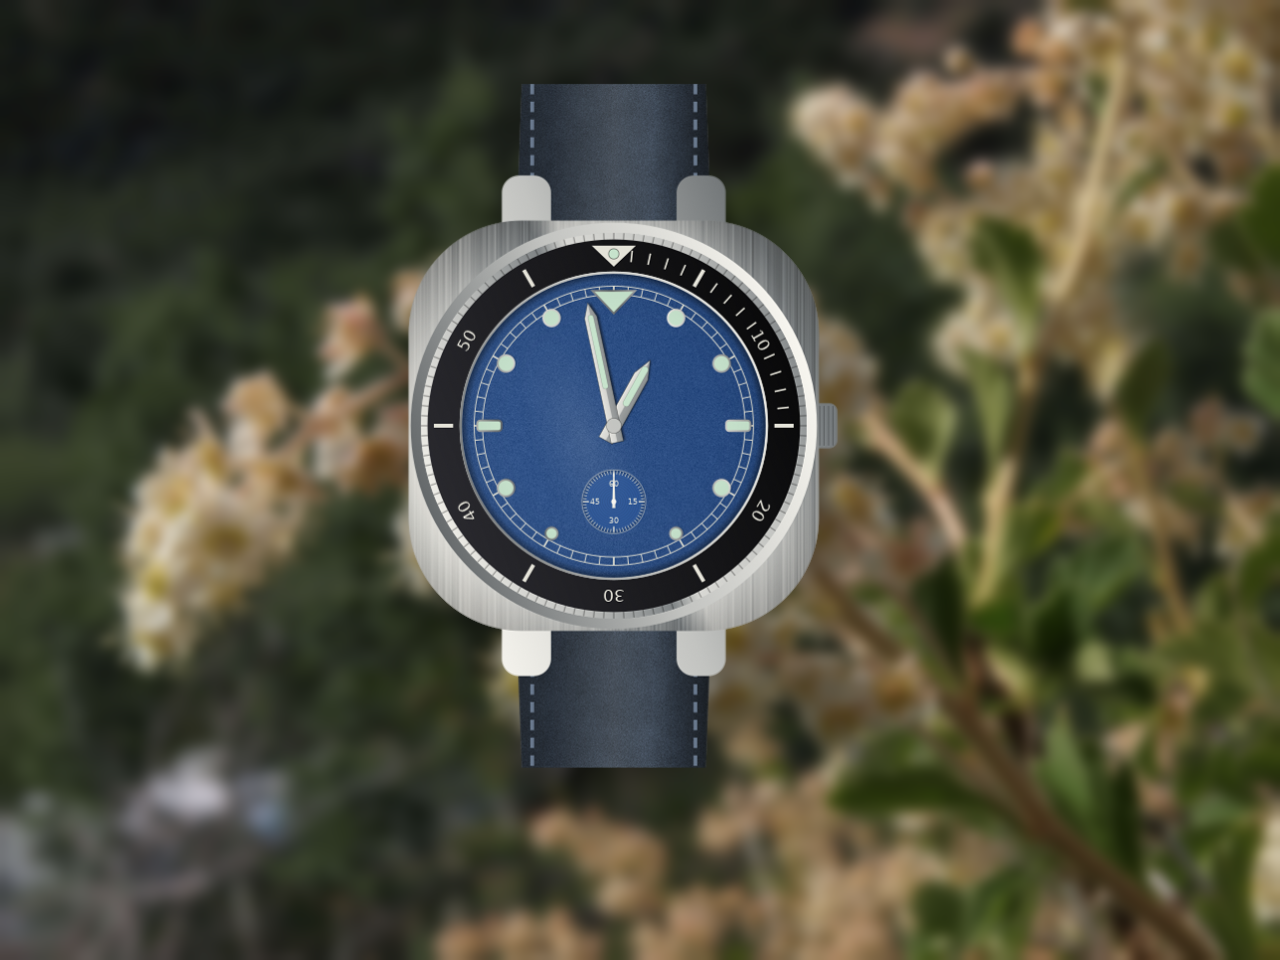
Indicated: 12 h 58 min
